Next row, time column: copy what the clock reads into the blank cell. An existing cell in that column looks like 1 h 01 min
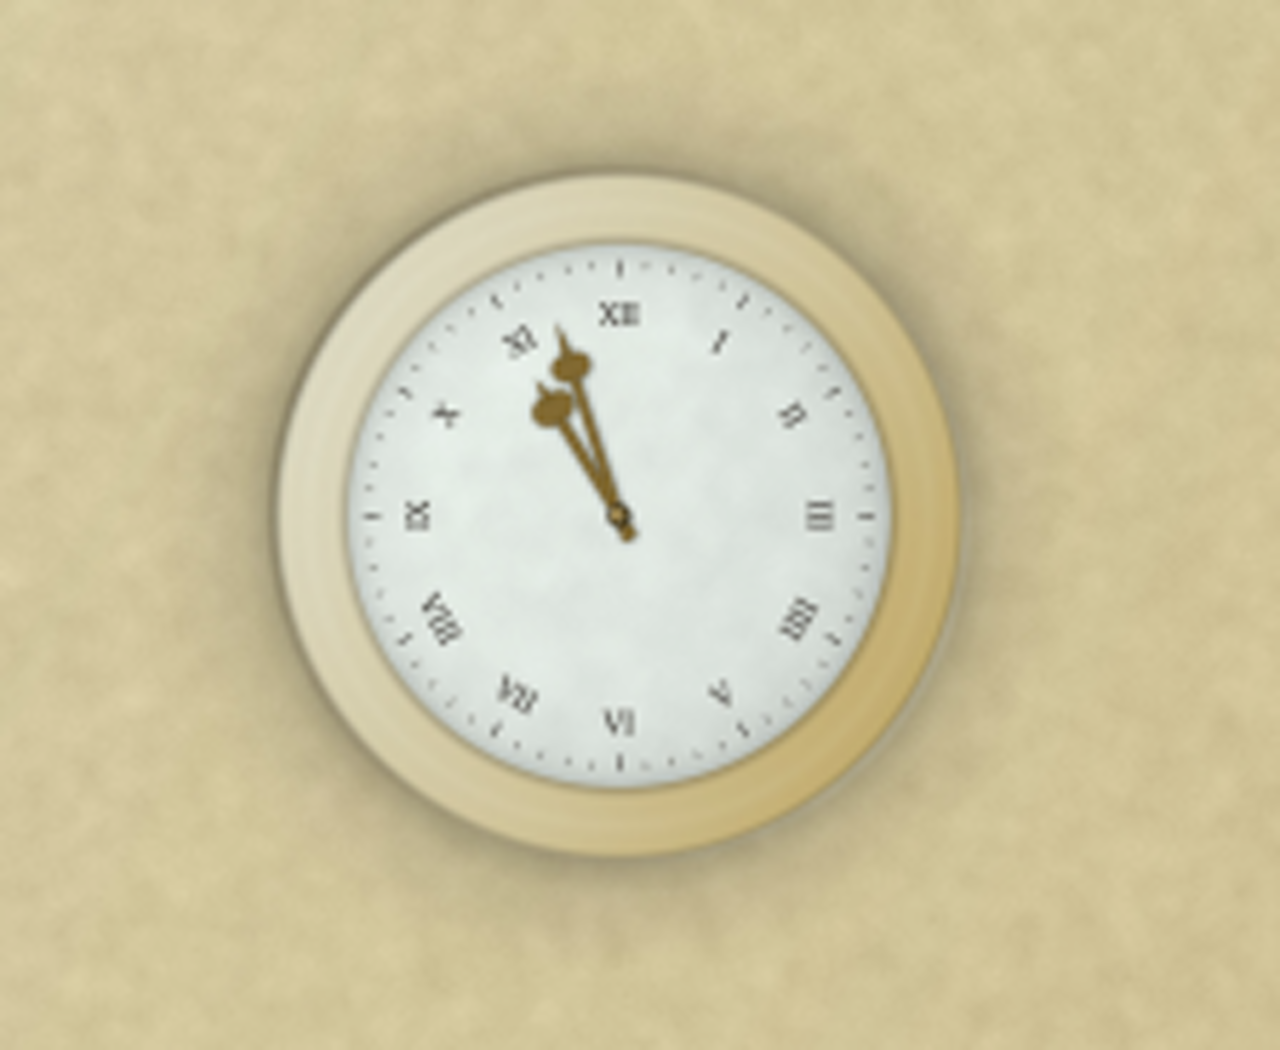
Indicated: 10 h 57 min
